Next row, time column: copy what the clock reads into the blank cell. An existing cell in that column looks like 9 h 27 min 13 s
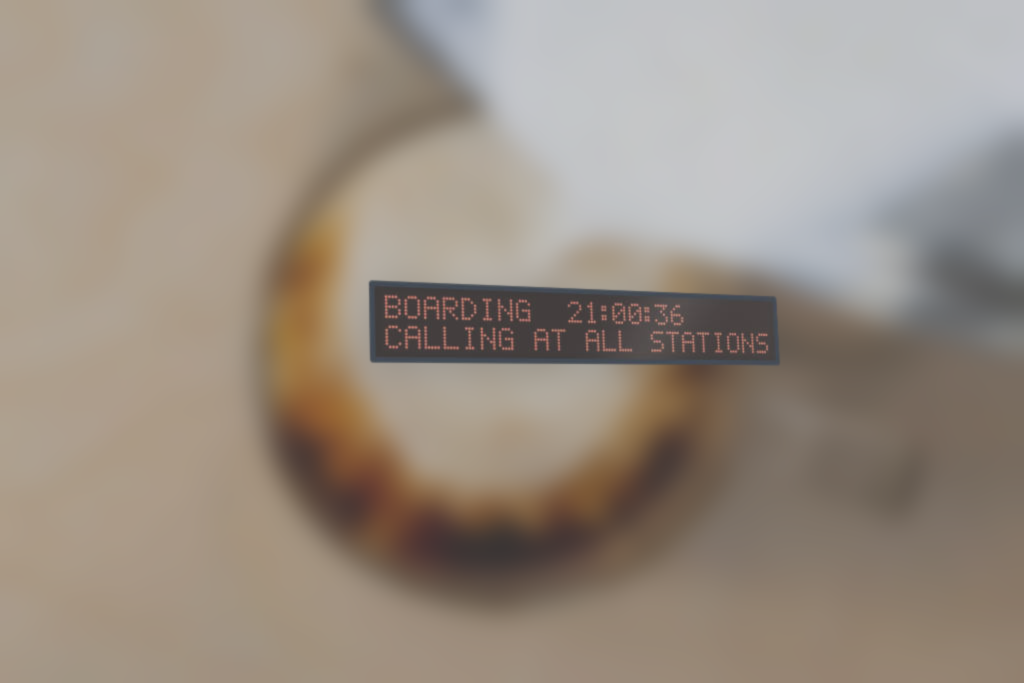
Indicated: 21 h 00 min 36 s
